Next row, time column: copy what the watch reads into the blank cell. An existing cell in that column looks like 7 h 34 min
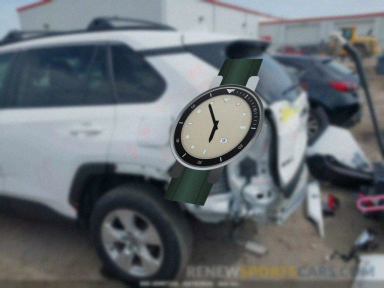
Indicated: 5 h 54 min
